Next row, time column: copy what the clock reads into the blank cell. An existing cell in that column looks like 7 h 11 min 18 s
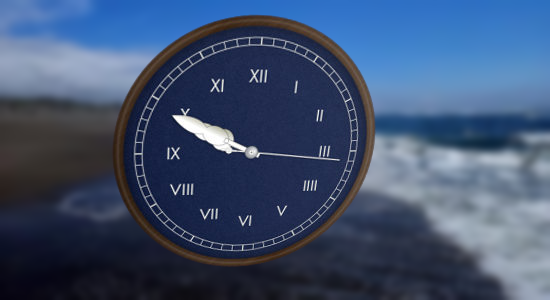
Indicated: 9 h 49 min 16 s
